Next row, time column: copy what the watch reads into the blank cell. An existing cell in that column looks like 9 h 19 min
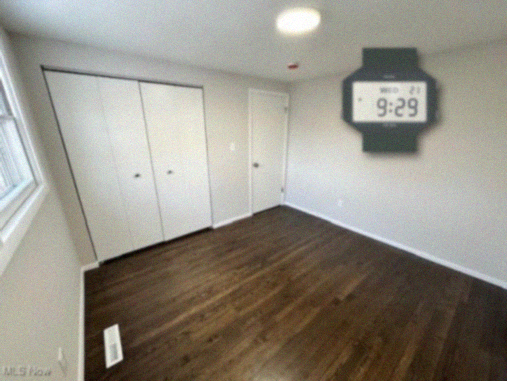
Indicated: 9 h 29 min
